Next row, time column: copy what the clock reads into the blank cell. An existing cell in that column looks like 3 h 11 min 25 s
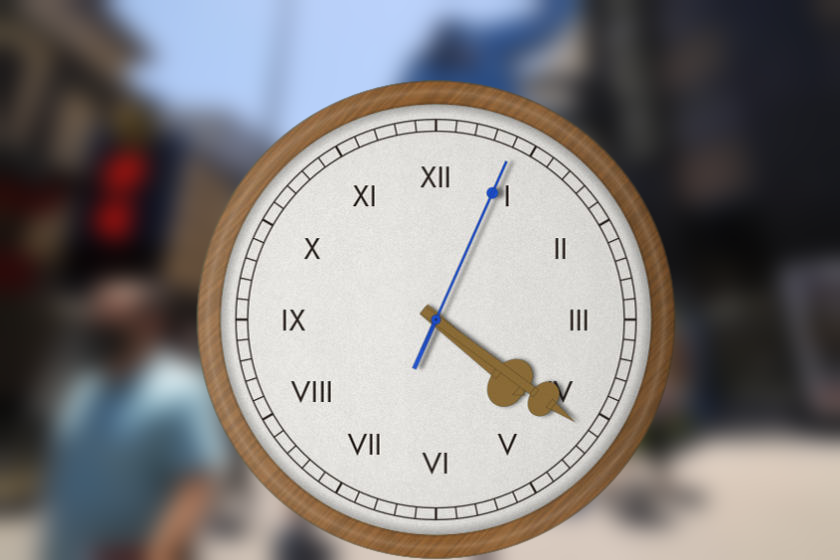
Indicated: 4 h 21 min 04 s
